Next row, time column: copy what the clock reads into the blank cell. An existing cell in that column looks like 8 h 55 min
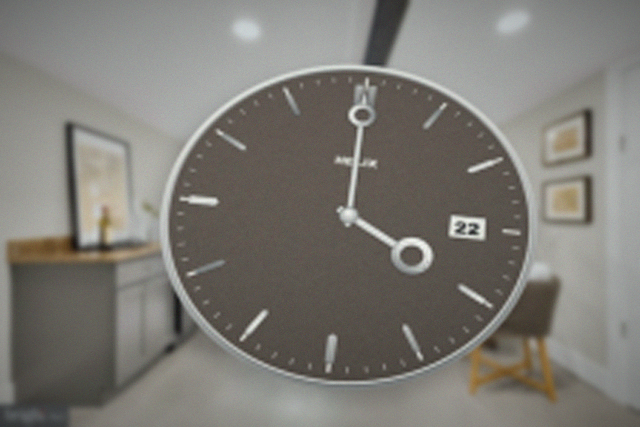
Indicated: 4 h 00 min
